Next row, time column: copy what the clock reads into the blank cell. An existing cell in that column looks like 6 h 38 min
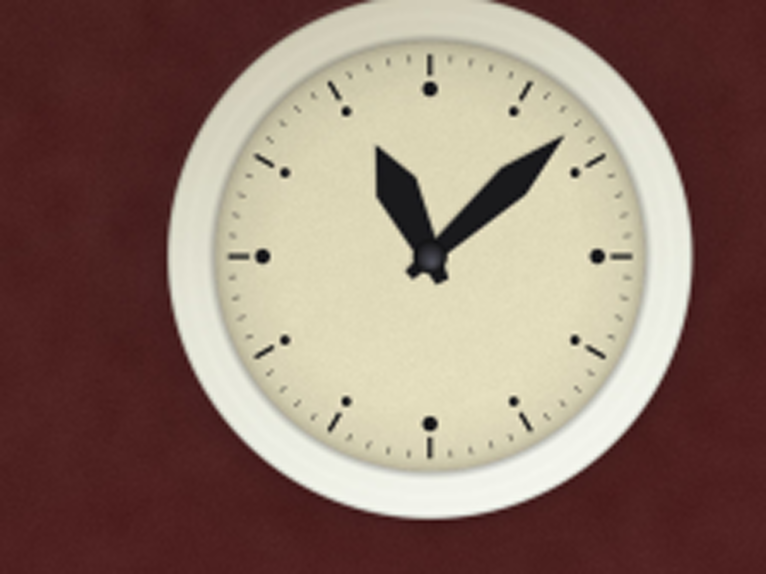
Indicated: 11 h 08 min
